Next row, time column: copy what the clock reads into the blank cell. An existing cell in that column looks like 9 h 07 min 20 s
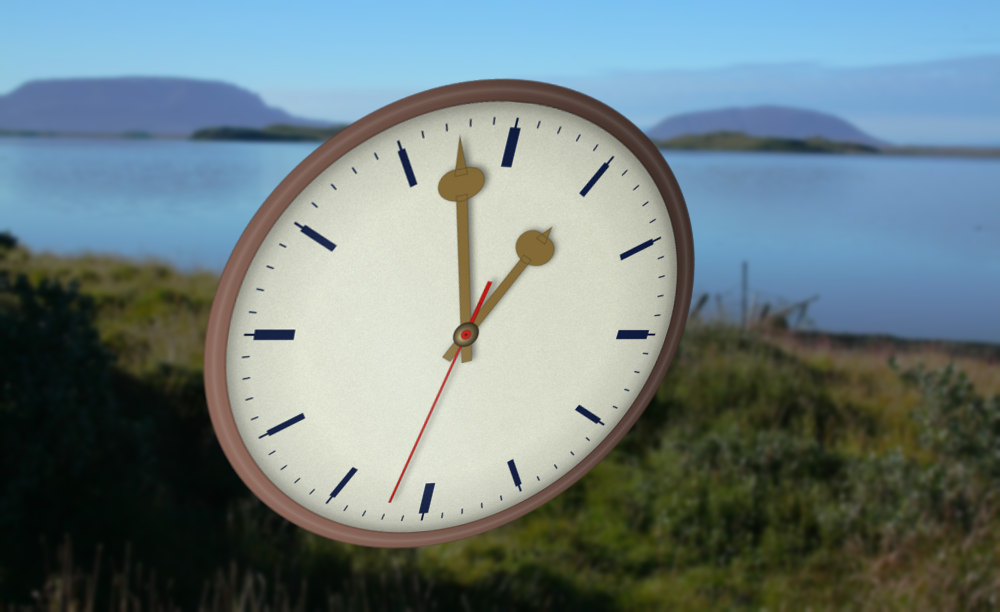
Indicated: 12 h 57 min 32 s
